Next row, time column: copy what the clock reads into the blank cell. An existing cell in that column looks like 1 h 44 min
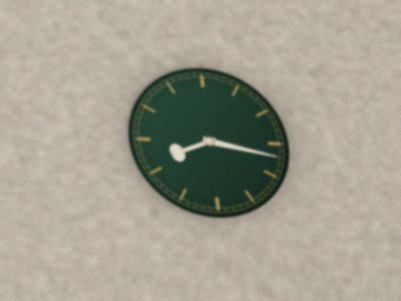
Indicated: 8 h 17 min
